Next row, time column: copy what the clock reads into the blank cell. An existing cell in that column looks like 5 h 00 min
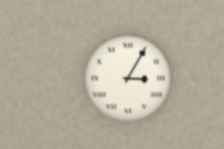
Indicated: 3 h 05 min
